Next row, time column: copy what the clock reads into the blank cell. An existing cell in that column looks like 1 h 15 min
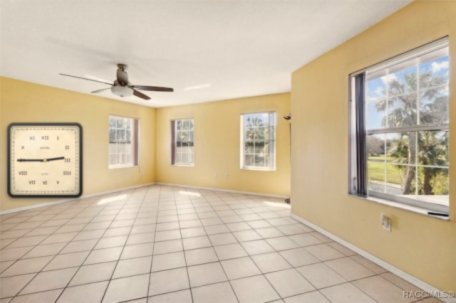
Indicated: 2 h 45 min
